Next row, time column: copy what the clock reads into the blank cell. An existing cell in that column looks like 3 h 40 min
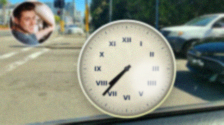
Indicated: 7 h 37 min
